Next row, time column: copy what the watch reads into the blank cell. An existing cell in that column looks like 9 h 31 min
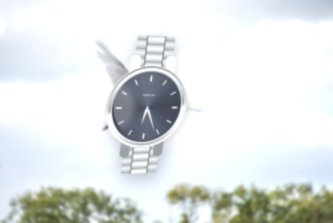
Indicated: 6 h 26 min
